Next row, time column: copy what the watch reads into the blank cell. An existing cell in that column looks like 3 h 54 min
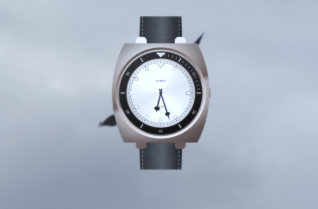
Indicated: 6 h 27 min
